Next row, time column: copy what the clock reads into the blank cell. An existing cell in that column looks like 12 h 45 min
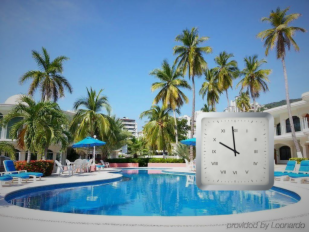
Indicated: 9 h 59 min
